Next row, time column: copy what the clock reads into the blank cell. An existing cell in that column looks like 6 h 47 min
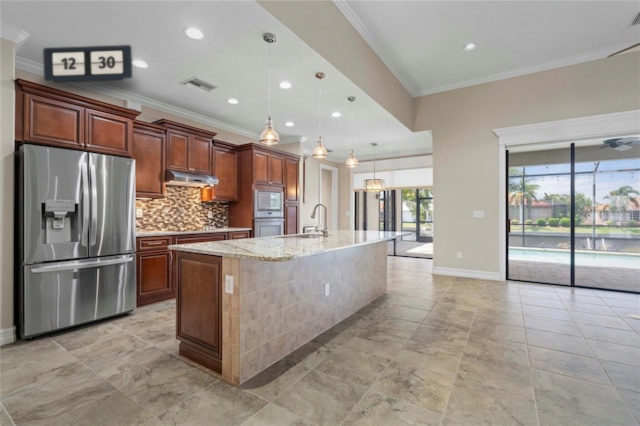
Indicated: 12 h 30 min
